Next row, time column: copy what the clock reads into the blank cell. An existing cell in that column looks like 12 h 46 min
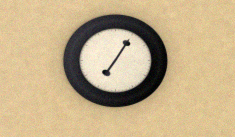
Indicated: 7 h 05 min
